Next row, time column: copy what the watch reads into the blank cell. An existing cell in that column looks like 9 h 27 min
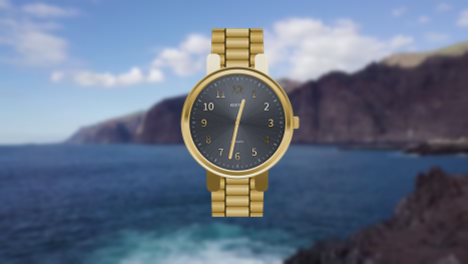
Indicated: 12 h 32 min
